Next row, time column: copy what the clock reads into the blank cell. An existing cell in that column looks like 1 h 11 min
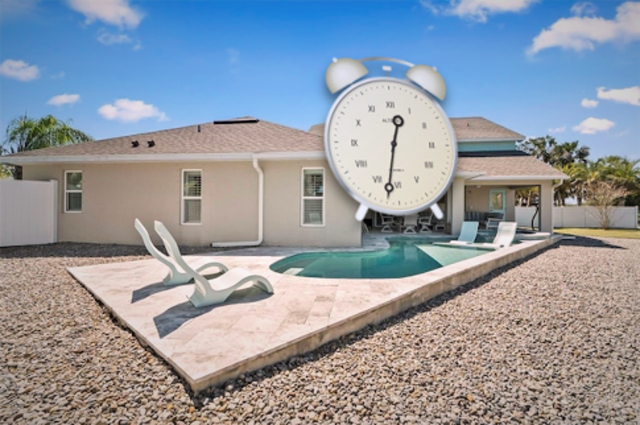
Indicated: 12 h 32 min
